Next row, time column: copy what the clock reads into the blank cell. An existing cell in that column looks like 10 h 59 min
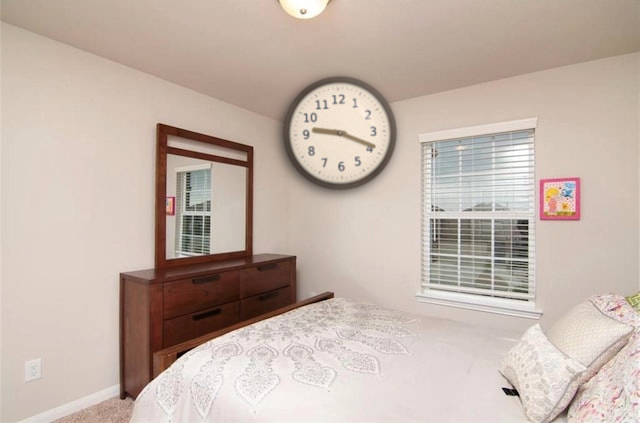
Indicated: 9 h 19 min
